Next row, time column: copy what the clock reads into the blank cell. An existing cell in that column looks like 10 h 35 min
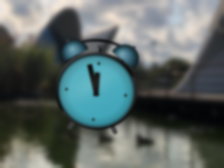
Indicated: 11 h 57 min
